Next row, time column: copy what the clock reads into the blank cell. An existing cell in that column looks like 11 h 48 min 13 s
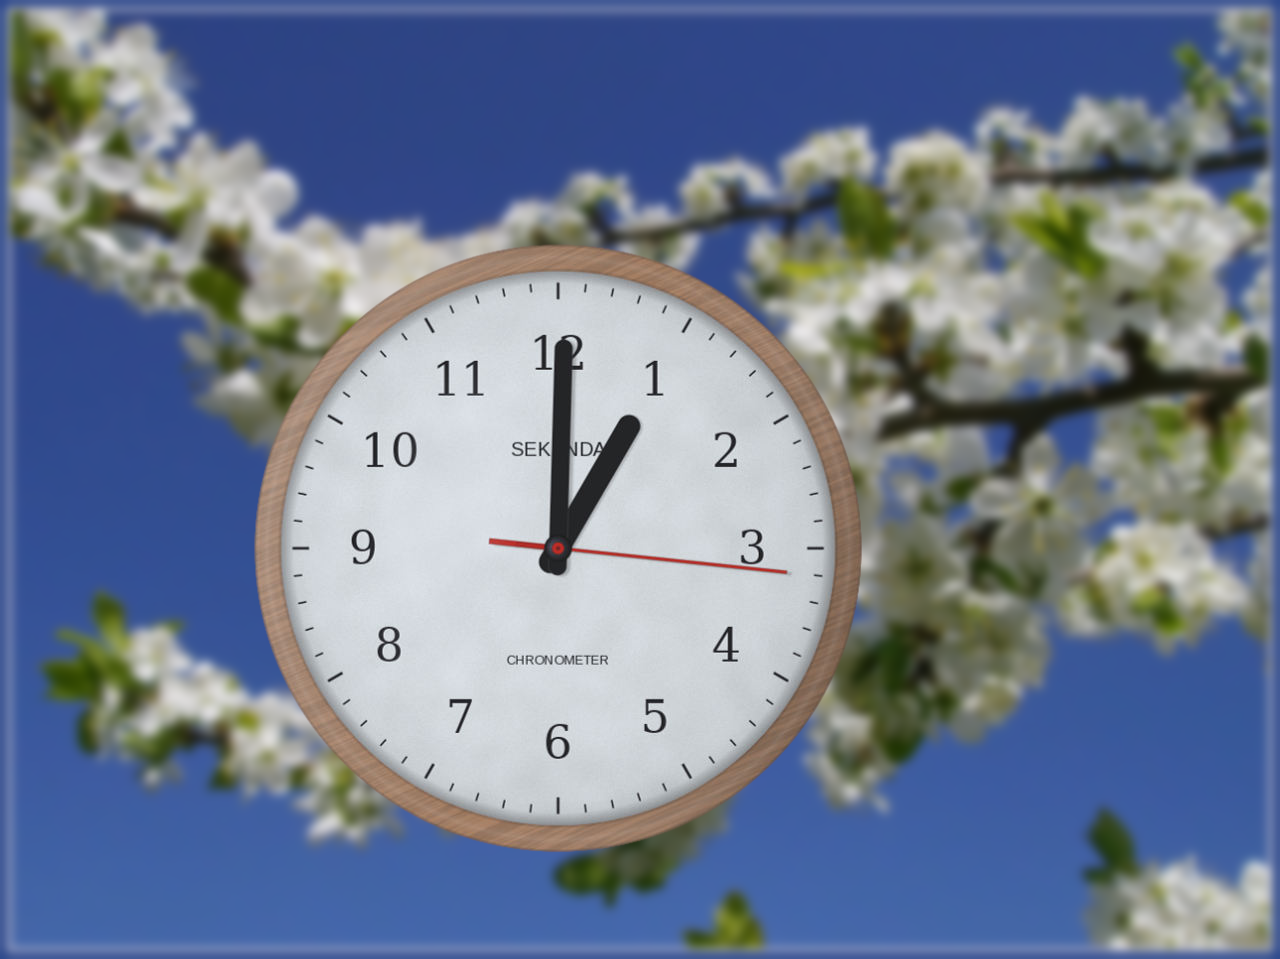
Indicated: 1 h 00 min 16 s
